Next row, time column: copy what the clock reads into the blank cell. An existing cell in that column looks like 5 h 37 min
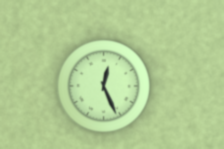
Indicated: 12 h 26 min
